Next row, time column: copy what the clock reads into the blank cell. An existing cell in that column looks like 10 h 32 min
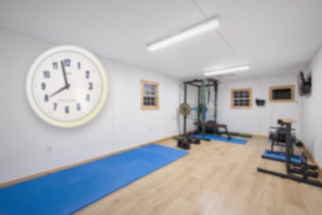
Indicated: 7 h 58 min
